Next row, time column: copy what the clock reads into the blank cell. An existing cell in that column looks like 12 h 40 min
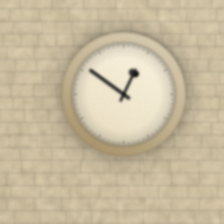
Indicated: 12 h 51 min
